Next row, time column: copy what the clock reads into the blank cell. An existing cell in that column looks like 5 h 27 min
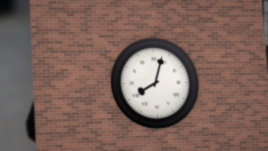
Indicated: 8 h 03 min
